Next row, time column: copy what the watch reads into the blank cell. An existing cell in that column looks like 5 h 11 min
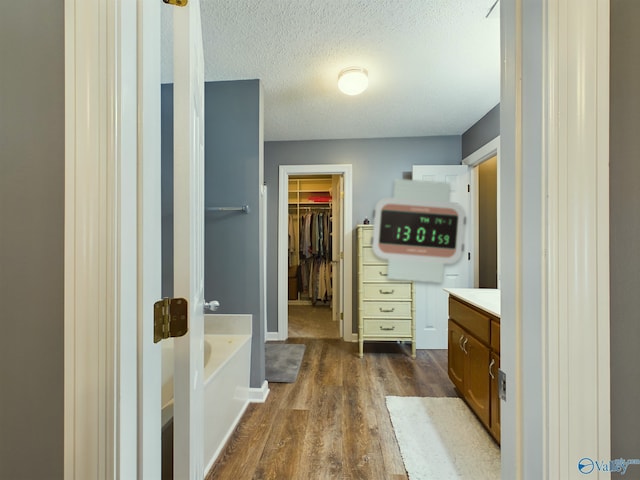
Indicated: 13 h 01 min
